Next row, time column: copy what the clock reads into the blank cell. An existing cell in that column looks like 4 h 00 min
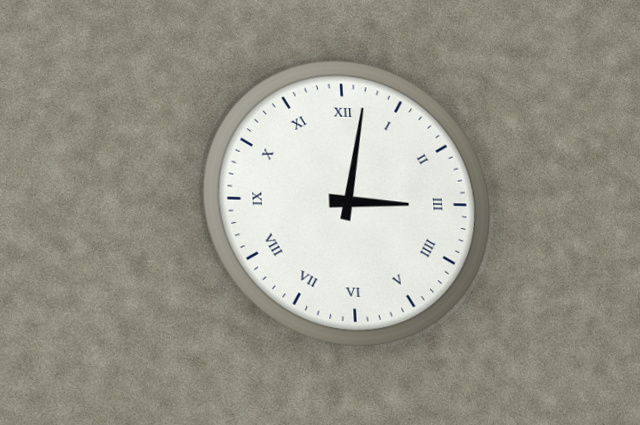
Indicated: 3 h 02 min
